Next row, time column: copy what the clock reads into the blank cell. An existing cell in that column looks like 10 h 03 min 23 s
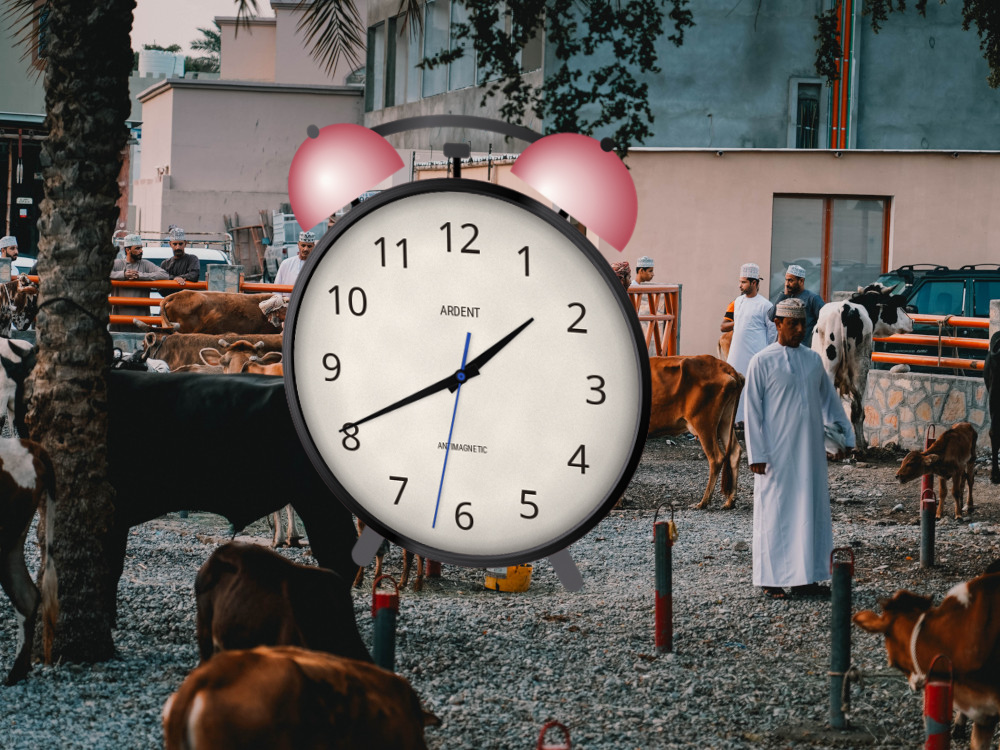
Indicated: 1 h 40 min 32 s
